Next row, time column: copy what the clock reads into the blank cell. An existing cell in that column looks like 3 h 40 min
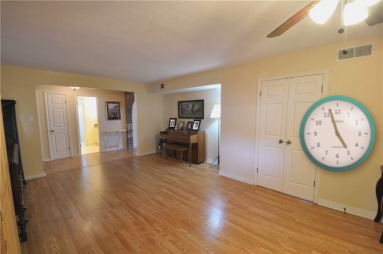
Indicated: 4 h 57 min
